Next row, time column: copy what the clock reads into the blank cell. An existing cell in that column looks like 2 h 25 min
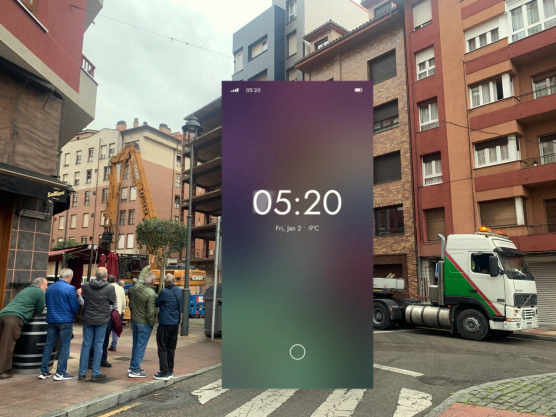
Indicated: 5 h 20 min
